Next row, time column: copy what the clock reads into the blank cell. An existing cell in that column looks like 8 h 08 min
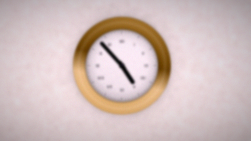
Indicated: 4 h 53 min
